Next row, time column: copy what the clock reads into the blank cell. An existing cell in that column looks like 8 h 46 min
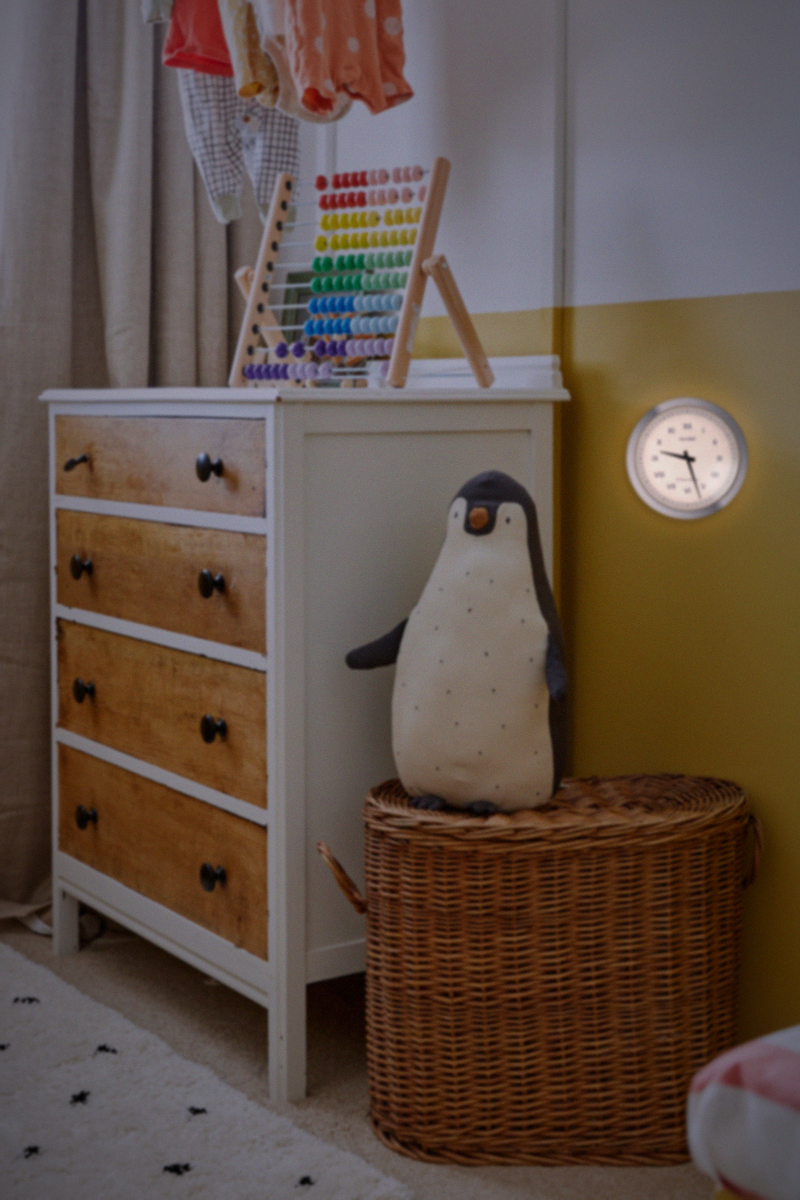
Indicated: 9 h 27 min
